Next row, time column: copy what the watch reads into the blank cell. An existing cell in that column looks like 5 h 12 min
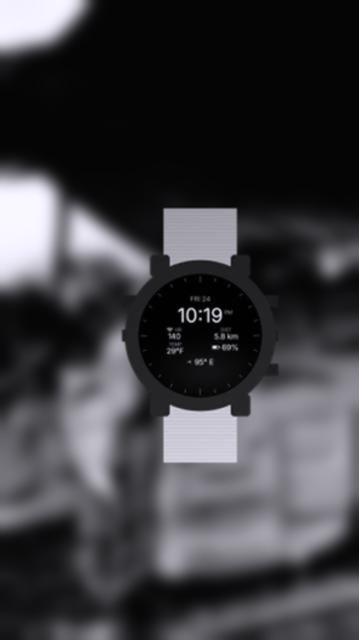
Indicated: 10 h 19 min
